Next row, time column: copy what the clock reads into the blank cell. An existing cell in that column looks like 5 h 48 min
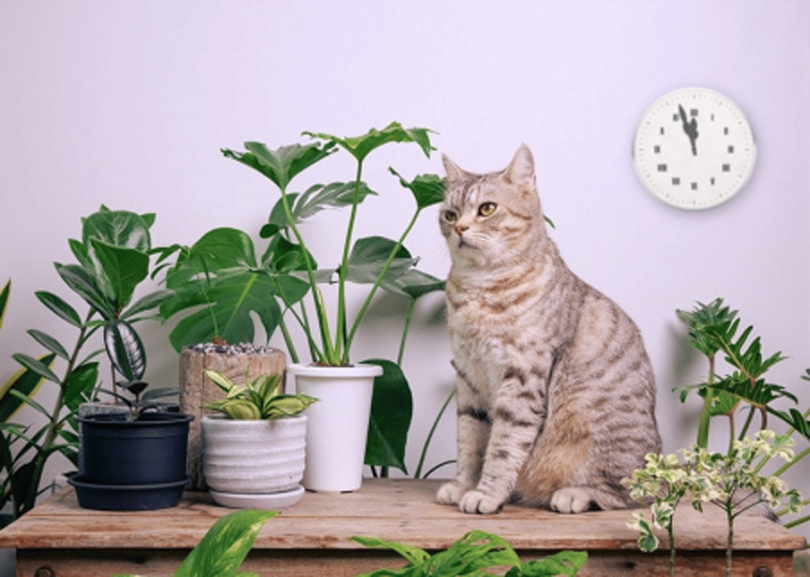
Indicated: 11 h 57 min
